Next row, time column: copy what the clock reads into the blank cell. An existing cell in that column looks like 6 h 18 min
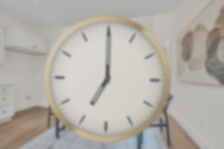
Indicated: 7 h 00 min
